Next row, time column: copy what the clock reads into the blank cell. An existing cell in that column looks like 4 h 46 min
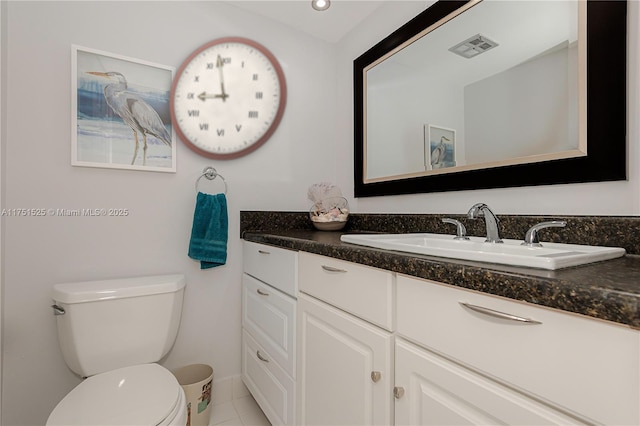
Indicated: 8 h 58 min
